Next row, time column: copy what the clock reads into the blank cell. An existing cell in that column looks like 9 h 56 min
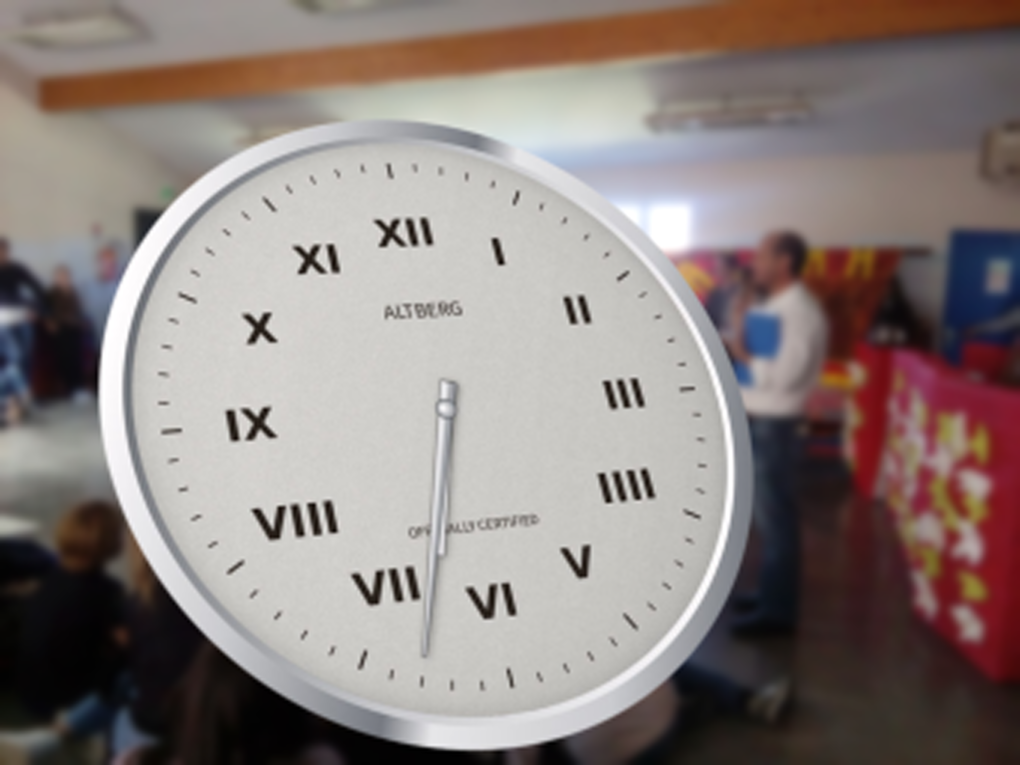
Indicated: 6 h 33 min
